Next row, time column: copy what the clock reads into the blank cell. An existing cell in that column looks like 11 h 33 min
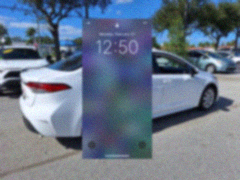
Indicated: 12 h 50 min
